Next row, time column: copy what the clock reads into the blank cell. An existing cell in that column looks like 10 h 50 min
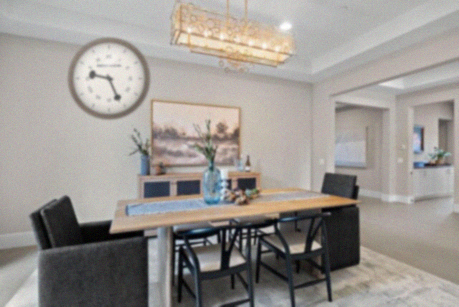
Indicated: 9 h 26 min
